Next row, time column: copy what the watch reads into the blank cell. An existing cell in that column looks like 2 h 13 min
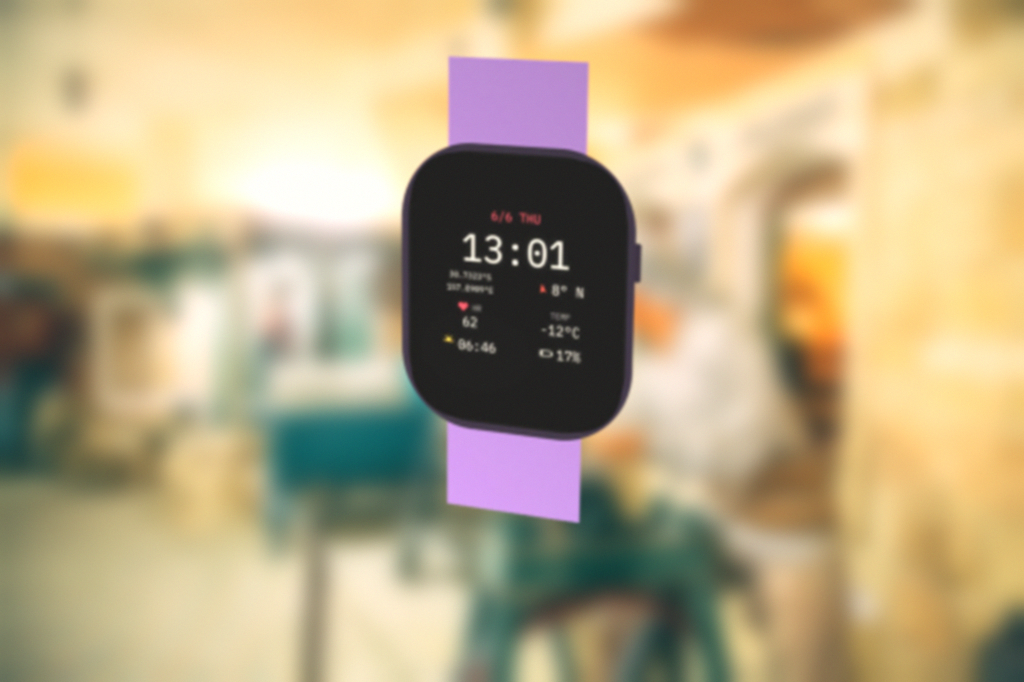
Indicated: 13 h 01 min
